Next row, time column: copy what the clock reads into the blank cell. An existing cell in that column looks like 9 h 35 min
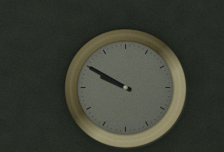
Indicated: 9 h 50 min
